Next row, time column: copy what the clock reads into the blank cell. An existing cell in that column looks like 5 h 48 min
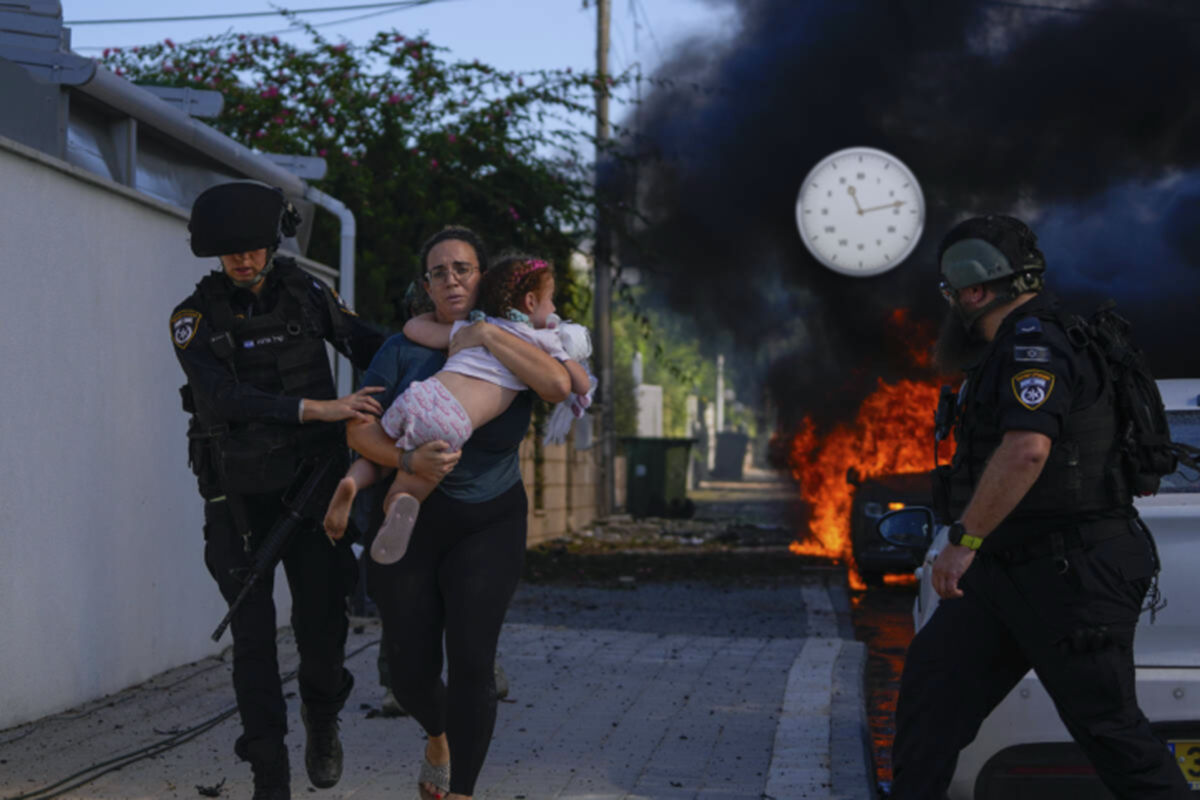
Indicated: 11 h 13 min
